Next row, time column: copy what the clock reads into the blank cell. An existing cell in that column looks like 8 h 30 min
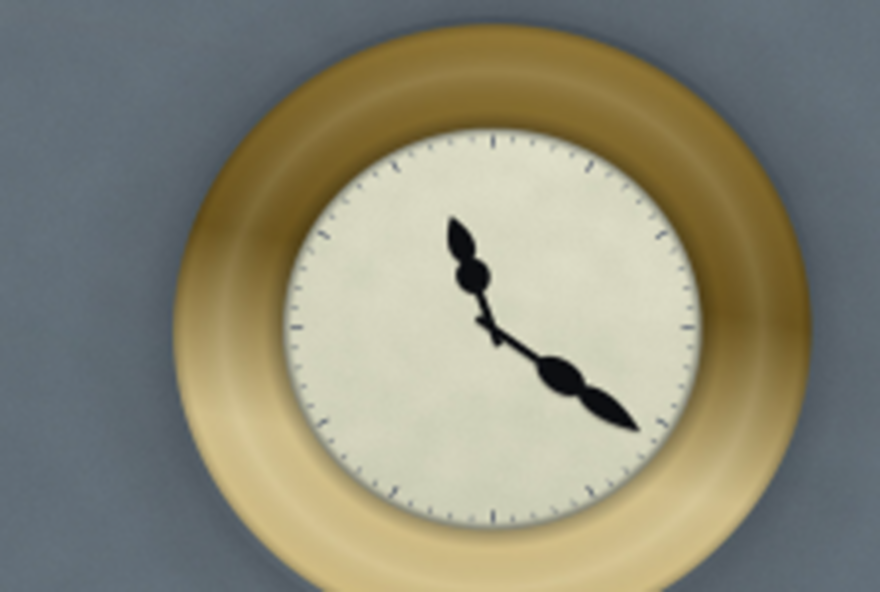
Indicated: 11 h 21 min
